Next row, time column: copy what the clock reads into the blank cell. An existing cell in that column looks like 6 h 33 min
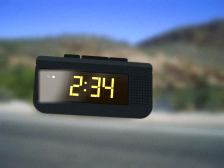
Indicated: 2 h 34 min
